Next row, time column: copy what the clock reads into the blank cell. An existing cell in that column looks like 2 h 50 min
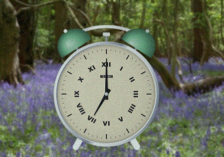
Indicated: 7 h 00 min
